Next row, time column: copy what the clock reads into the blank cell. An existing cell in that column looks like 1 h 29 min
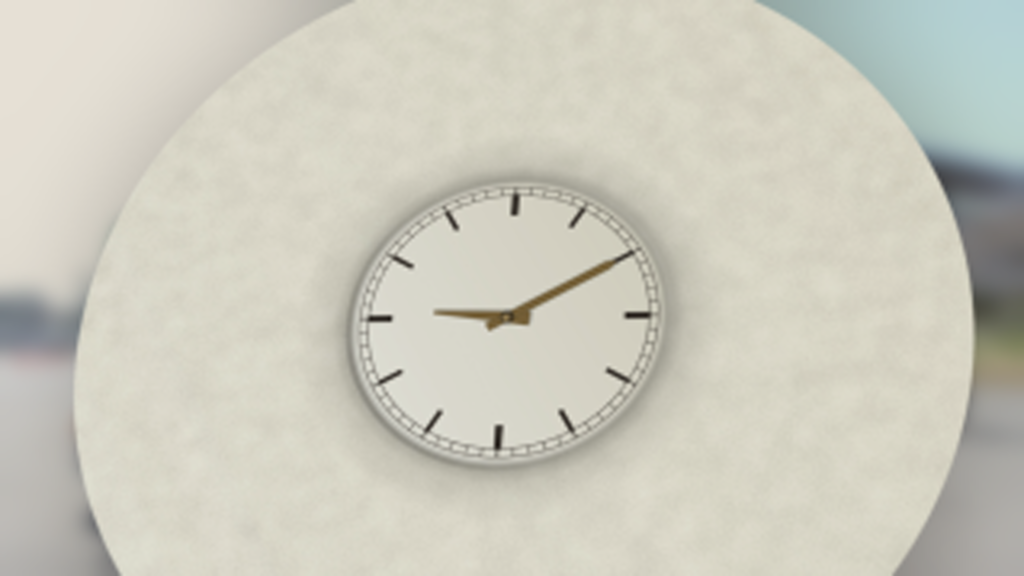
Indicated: 9 h 10 min
